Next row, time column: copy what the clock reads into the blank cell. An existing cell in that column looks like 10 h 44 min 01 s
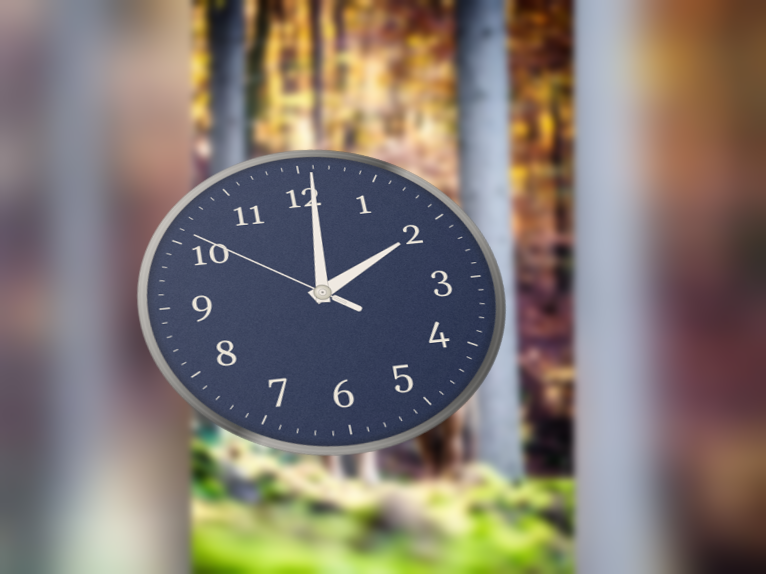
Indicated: 2 h 00 min 51 s
